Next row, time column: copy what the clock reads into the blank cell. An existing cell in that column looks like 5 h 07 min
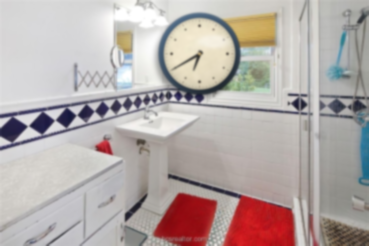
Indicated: 6 h 40 min
